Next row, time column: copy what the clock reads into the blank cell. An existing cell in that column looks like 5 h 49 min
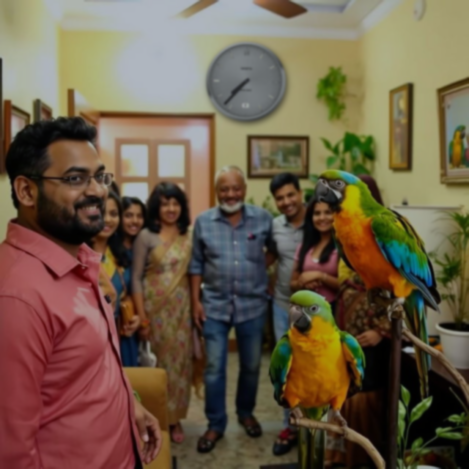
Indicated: 7 h 37 min
